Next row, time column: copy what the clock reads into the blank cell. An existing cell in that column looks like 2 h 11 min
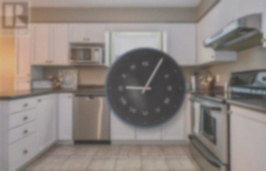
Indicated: 9 h 05 min
